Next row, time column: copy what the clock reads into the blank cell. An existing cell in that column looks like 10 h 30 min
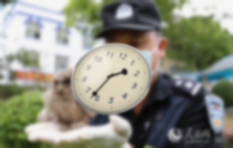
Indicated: 1 h 32 min
